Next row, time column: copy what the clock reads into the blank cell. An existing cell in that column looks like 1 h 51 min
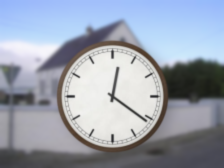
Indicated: 12 h 21 min
